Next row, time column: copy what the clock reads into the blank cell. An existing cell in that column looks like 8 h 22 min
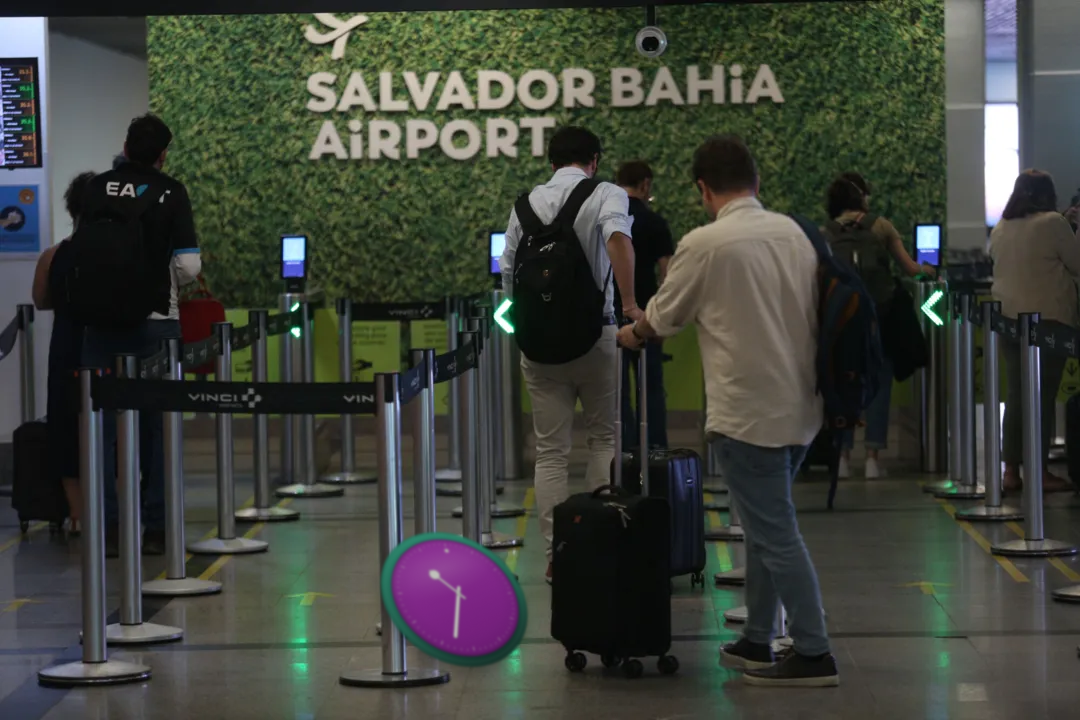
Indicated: 10 h 33 min
